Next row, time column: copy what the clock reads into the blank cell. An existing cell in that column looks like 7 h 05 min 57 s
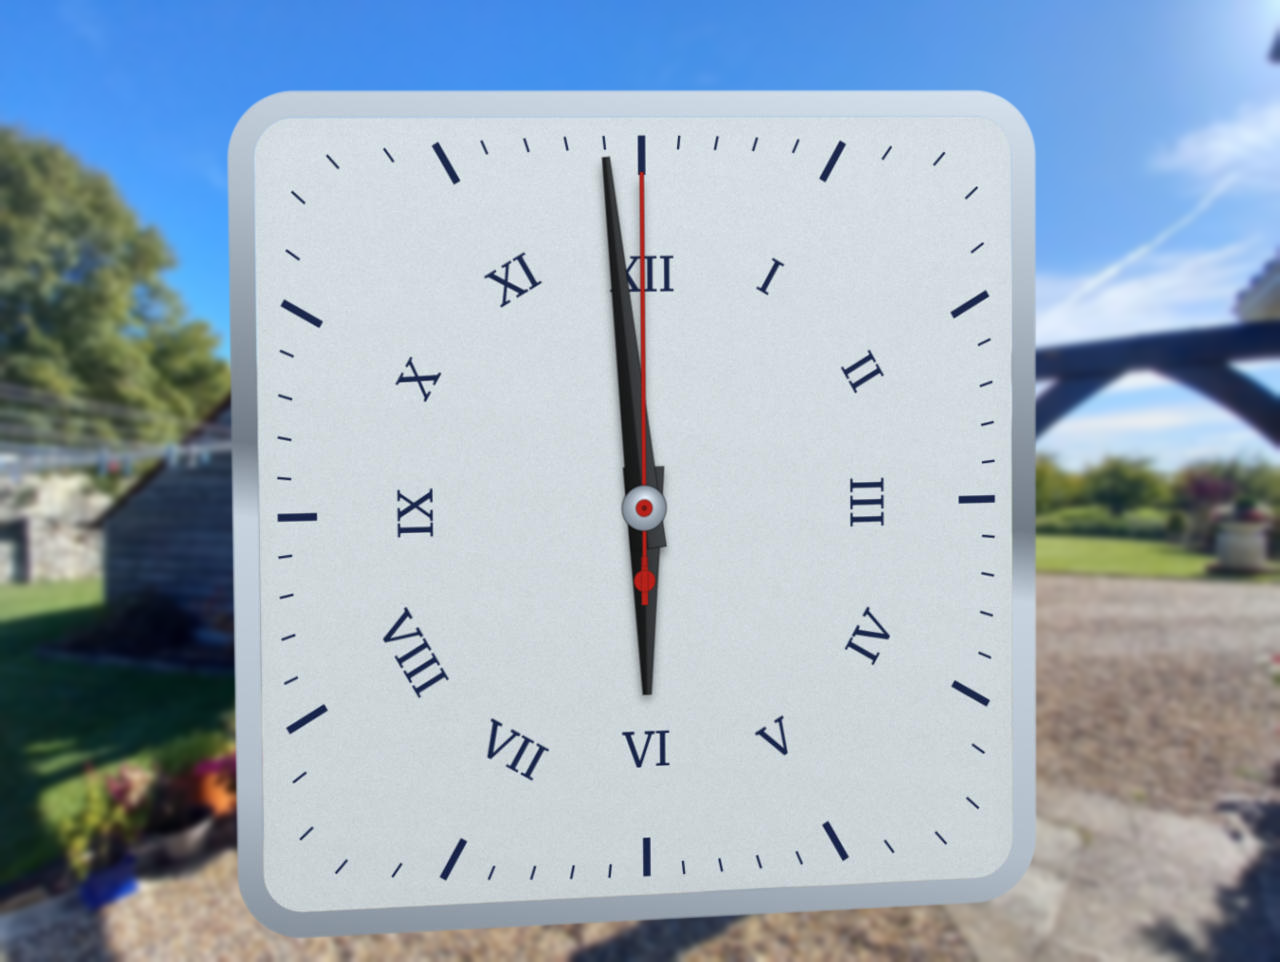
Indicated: 5 h 59 min 00 s
